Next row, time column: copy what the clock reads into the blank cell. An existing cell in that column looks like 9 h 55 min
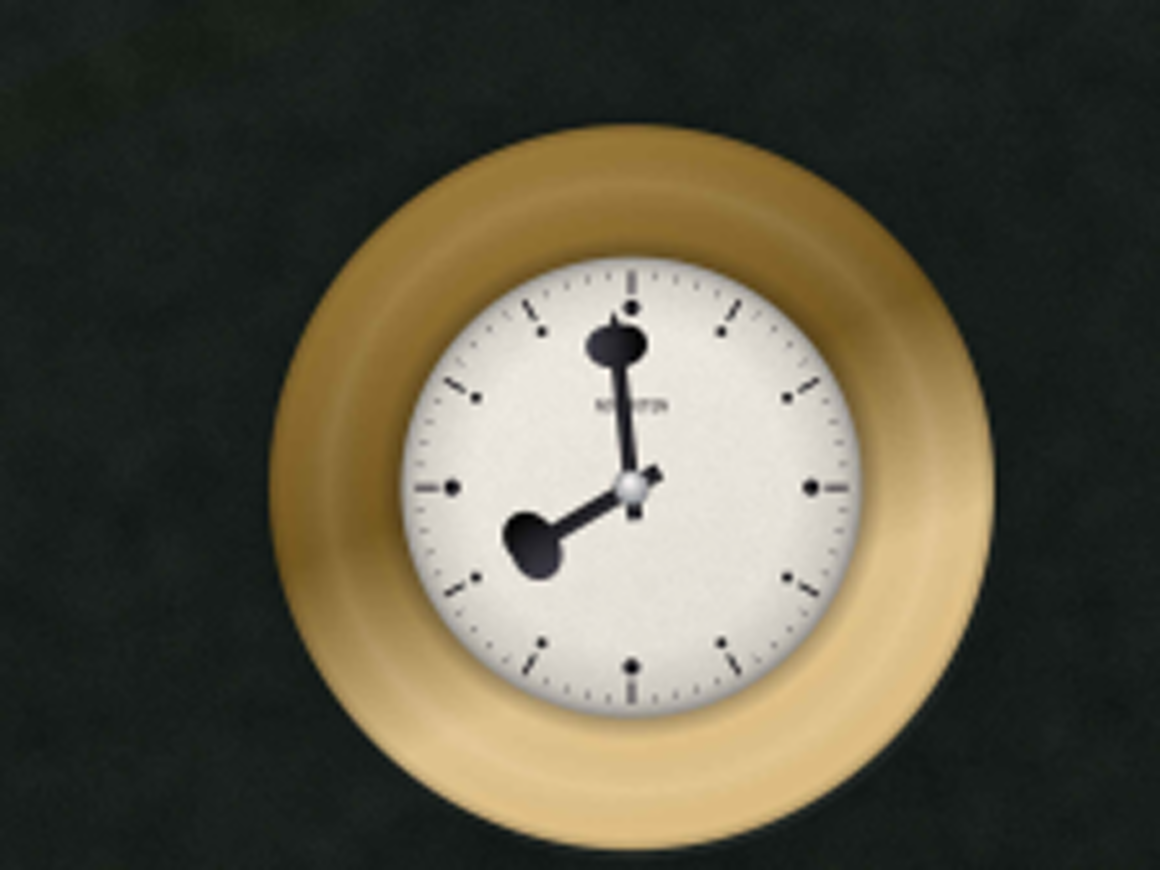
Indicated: 7 h 59 min
